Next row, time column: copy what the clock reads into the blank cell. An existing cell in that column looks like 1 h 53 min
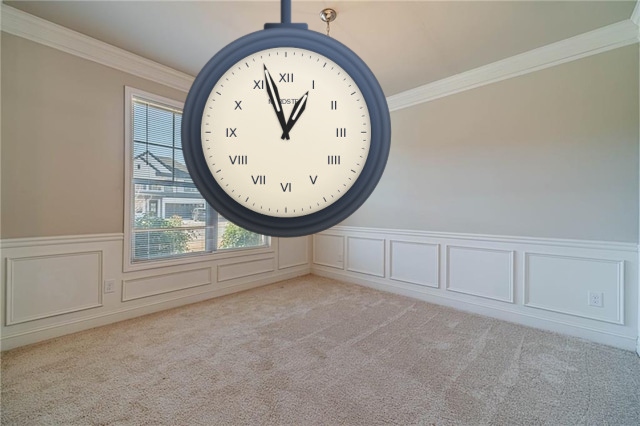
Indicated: 12 h 57 min
